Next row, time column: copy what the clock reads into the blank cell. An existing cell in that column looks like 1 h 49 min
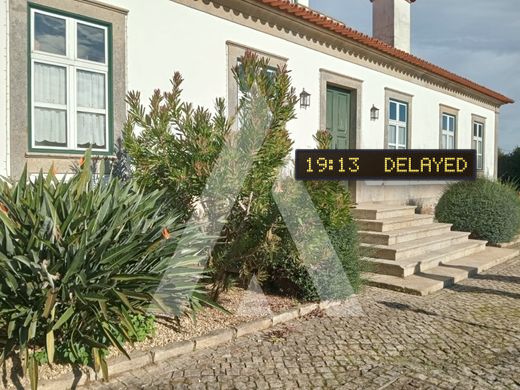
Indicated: 19 h 13 min
